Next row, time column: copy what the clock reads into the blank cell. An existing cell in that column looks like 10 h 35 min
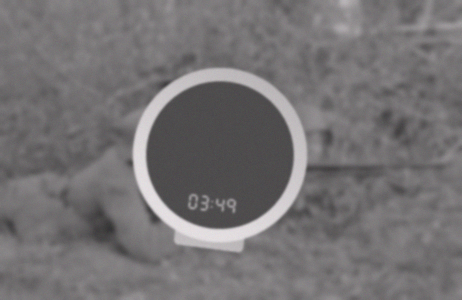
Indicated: 3 h 49 min
